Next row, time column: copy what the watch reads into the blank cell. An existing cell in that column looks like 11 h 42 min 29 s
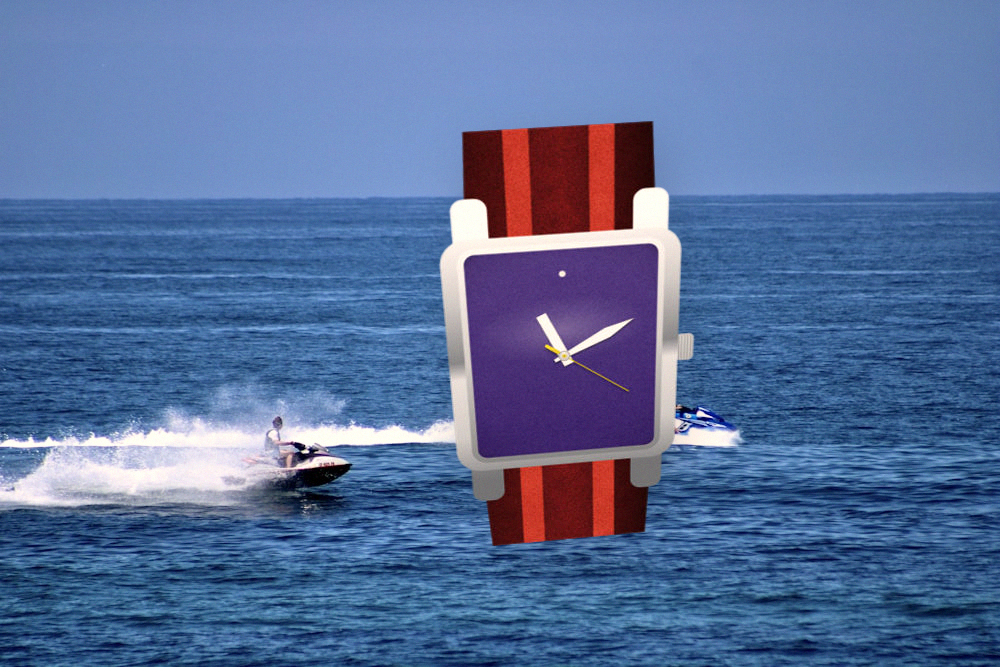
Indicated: 11 h 10 min 21 s
